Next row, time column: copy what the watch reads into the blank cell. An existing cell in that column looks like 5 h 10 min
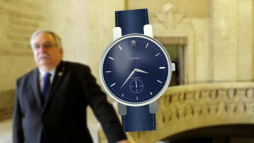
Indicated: 3 h 37 min
